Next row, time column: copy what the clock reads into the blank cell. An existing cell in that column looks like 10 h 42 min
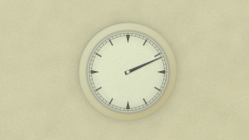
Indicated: 2 h 11 min
